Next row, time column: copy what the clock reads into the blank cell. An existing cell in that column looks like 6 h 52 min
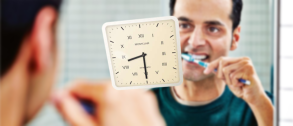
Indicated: 8 h 30 min
